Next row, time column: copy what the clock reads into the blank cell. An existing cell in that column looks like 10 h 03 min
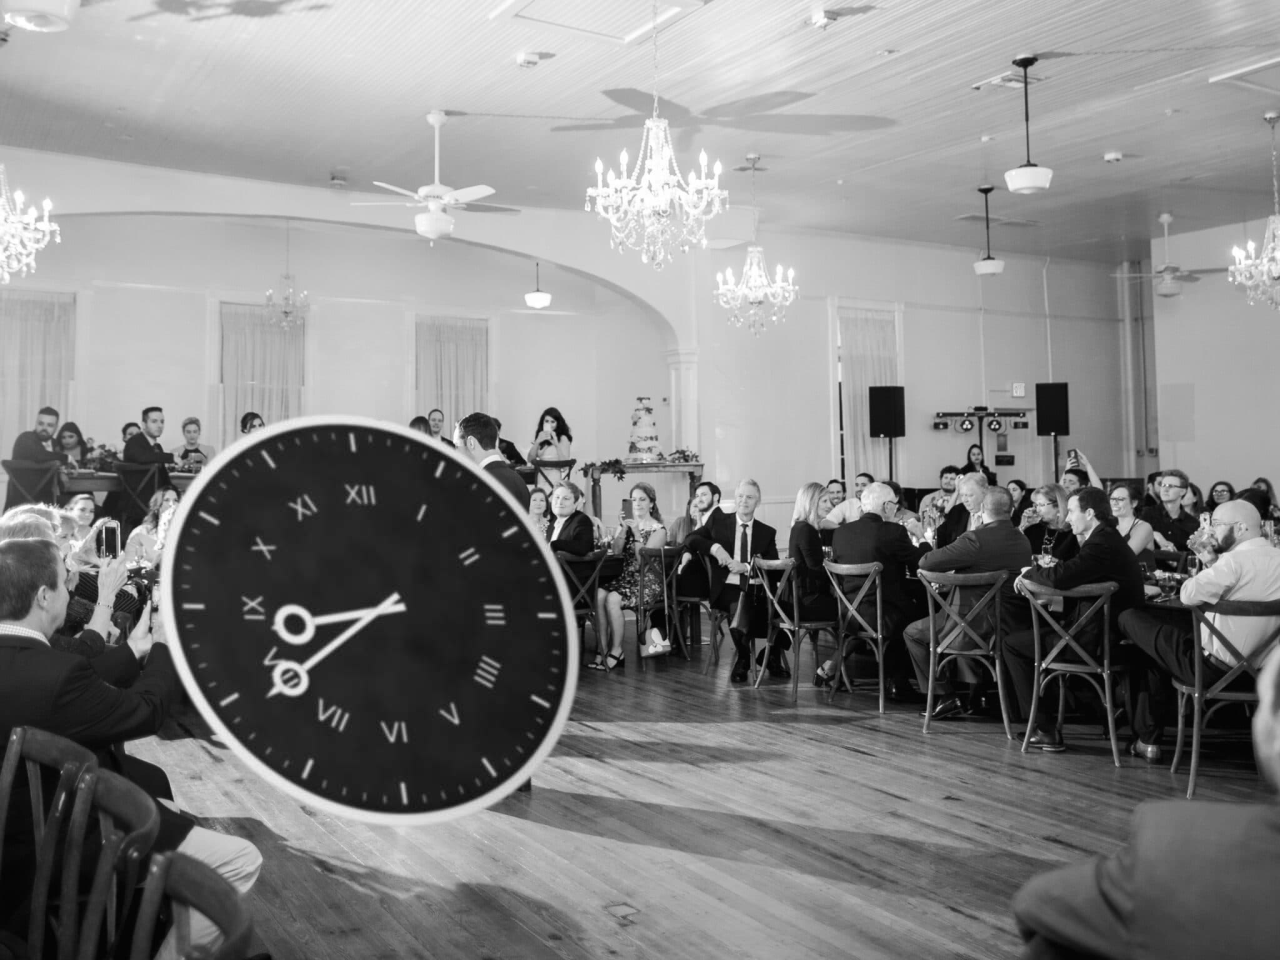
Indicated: 8 h 39 min
